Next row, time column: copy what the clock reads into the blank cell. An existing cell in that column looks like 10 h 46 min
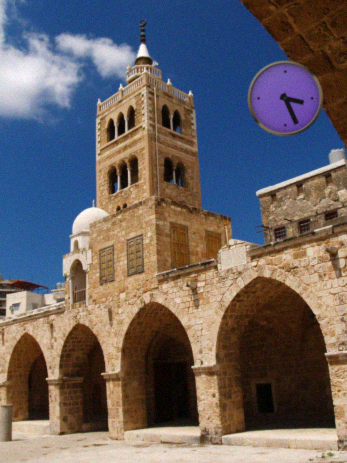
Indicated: 3 h 26 min
